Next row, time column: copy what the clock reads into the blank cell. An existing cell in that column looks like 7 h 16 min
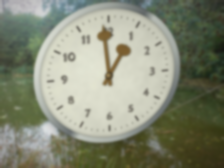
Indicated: 12 h 59 min
